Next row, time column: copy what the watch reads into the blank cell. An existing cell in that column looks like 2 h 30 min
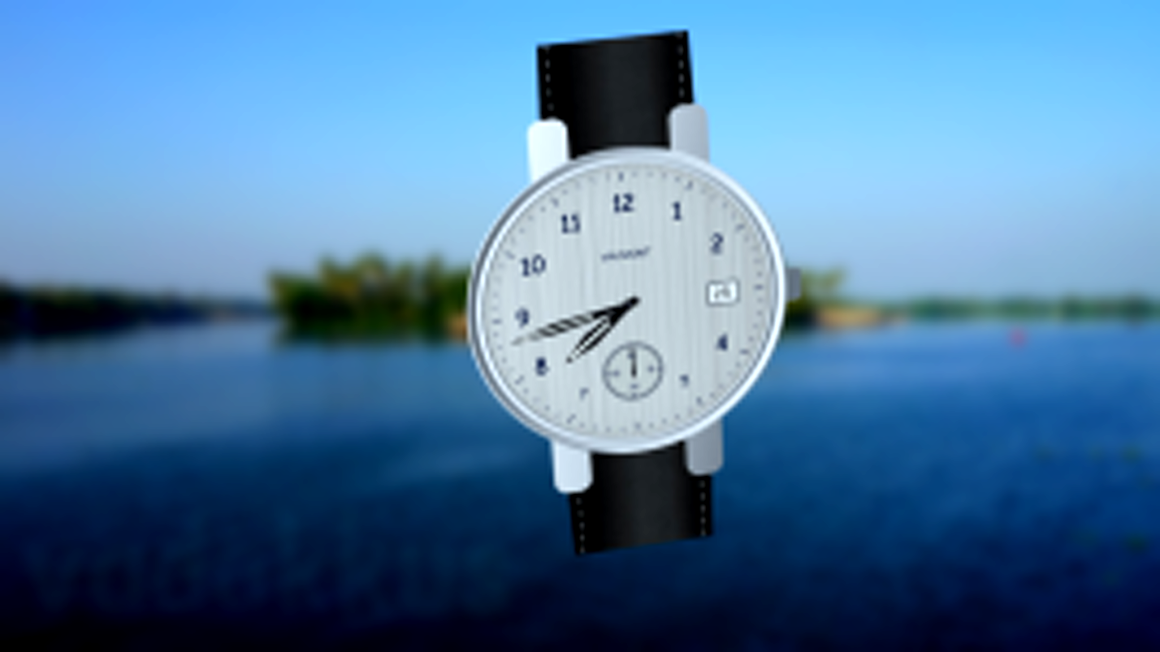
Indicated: 7 h 43 min
